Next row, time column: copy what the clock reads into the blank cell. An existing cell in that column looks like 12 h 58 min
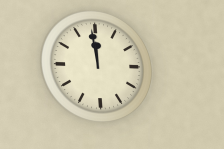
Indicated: 11 h 59 min
